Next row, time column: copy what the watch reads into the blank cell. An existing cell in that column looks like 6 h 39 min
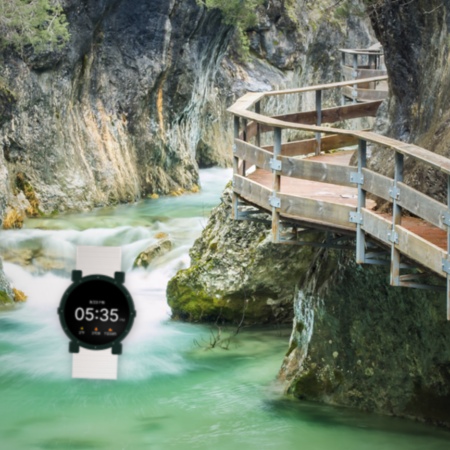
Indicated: 5 h 35 min
